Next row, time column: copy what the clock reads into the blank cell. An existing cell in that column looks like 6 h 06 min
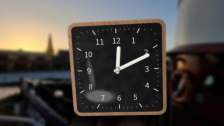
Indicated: 12 h 11 min
